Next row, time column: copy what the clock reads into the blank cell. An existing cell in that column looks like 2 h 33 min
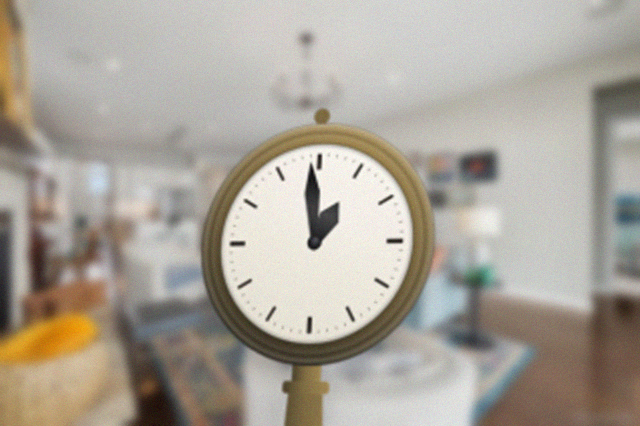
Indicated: 12 h 59 min
